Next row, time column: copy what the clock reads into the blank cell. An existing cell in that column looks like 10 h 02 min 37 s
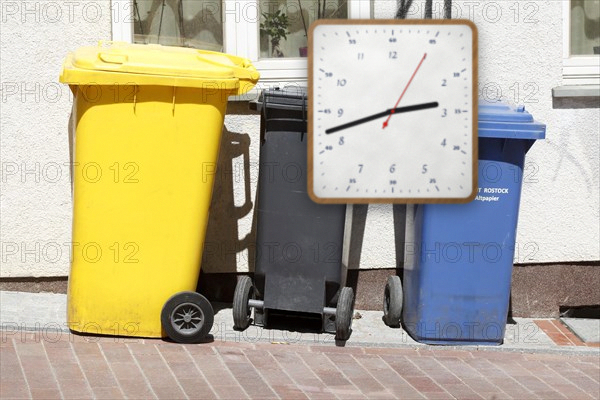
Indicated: 2 h 42 min 05 s
